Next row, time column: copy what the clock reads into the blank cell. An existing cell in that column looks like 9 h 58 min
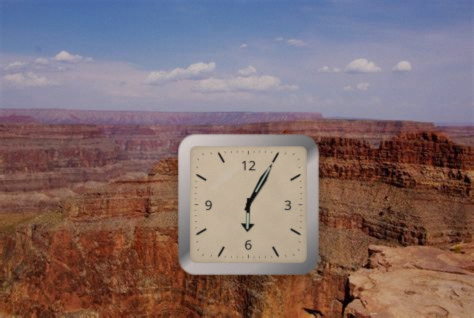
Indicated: 6 h 05 min
